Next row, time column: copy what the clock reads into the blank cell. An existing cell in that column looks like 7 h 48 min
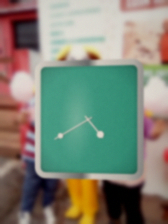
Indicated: 4 h 40 min
